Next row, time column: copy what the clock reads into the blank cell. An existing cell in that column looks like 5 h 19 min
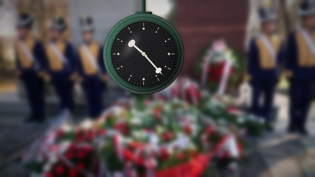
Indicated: 10 h 23 min
